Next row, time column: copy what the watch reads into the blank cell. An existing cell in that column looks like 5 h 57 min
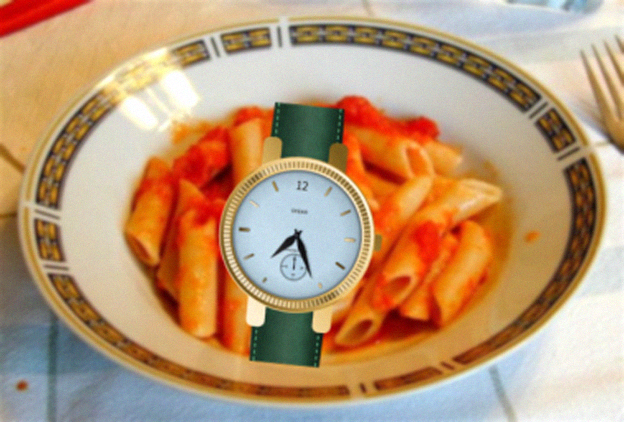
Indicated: 7 h 26 min
